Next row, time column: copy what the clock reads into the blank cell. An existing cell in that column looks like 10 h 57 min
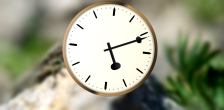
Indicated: 5 h 11 min
